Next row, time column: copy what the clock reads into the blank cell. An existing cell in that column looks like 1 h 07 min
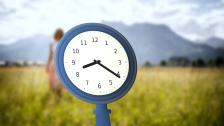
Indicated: 8 h 21 min
